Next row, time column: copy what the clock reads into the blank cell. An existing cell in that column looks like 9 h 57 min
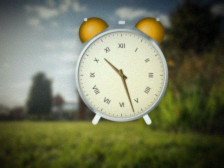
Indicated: 10 h 27 min
